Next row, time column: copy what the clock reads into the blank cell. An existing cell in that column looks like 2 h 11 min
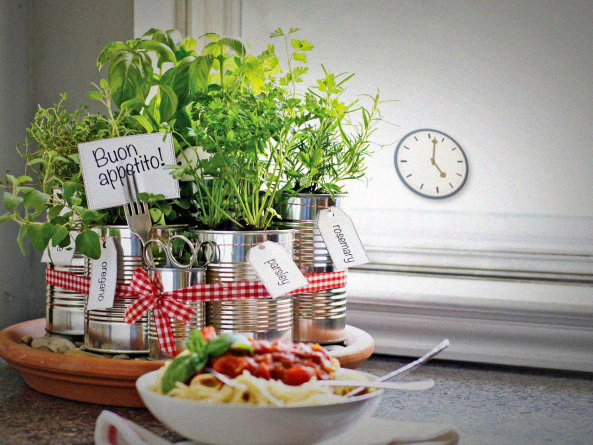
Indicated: 5 h 02 min
